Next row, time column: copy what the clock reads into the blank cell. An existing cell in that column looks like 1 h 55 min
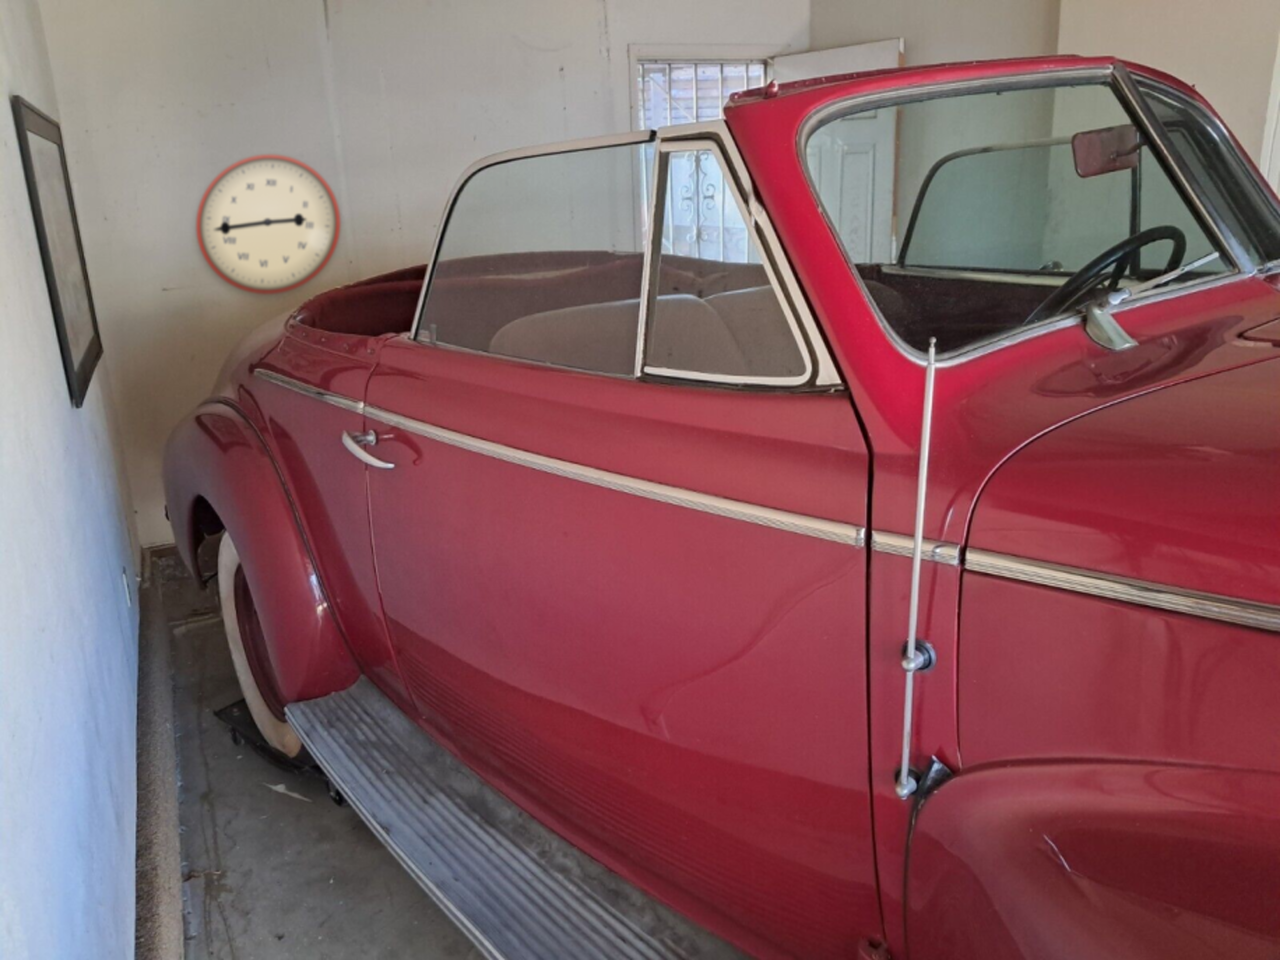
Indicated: 2 h 43 min
